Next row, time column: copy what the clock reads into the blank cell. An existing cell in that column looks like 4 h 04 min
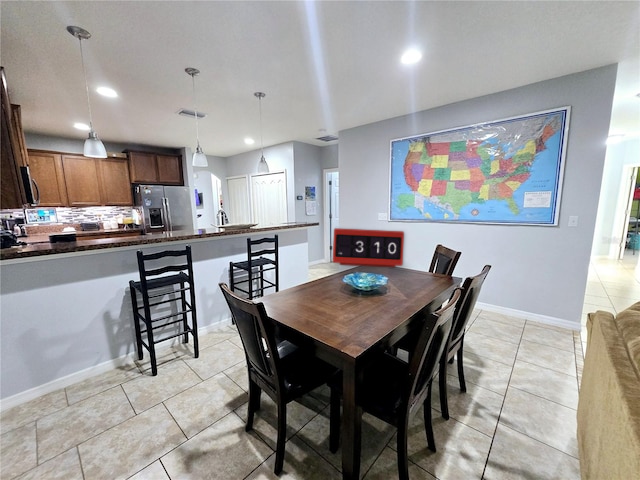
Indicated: 3 h 10 min
